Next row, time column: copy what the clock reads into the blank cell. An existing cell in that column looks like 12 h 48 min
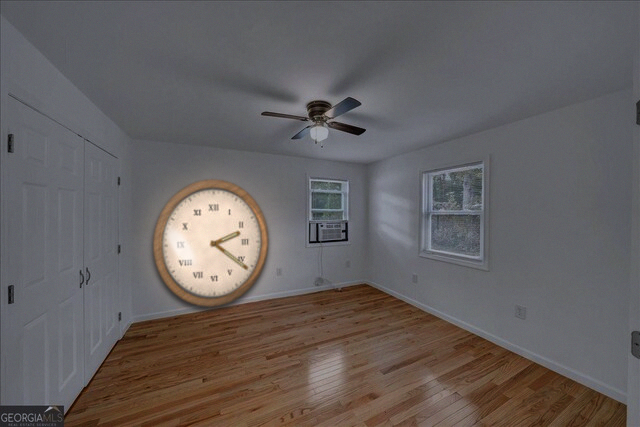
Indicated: 2 h 21 min
